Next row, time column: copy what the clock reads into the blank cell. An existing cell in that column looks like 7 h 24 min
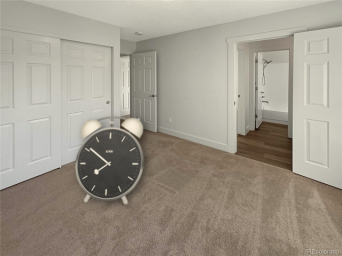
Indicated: 7 h 51 min
